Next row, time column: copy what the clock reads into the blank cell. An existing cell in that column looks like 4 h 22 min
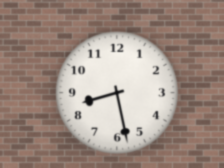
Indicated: 8 h 28 min
